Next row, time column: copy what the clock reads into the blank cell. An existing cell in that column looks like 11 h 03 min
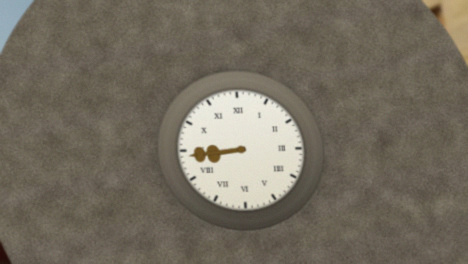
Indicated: 8 h 44 min
